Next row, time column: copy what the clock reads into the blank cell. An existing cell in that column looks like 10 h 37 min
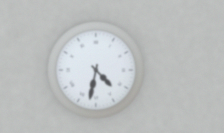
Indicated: 4 h 32 min
